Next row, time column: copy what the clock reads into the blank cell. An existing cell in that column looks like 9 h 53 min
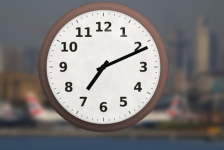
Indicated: 7 h 11 min
